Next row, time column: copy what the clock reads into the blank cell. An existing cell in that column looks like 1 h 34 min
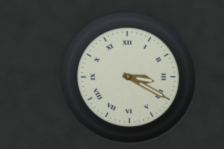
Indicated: 3 h 20 min
